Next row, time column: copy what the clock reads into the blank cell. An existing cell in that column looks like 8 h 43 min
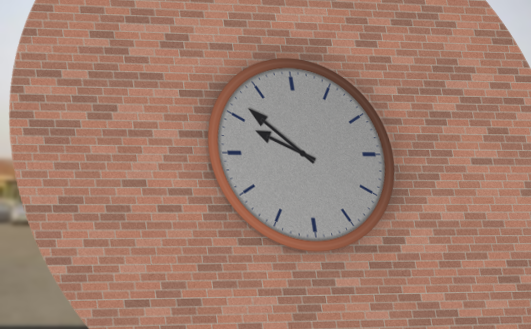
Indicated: 9 h 52 min
